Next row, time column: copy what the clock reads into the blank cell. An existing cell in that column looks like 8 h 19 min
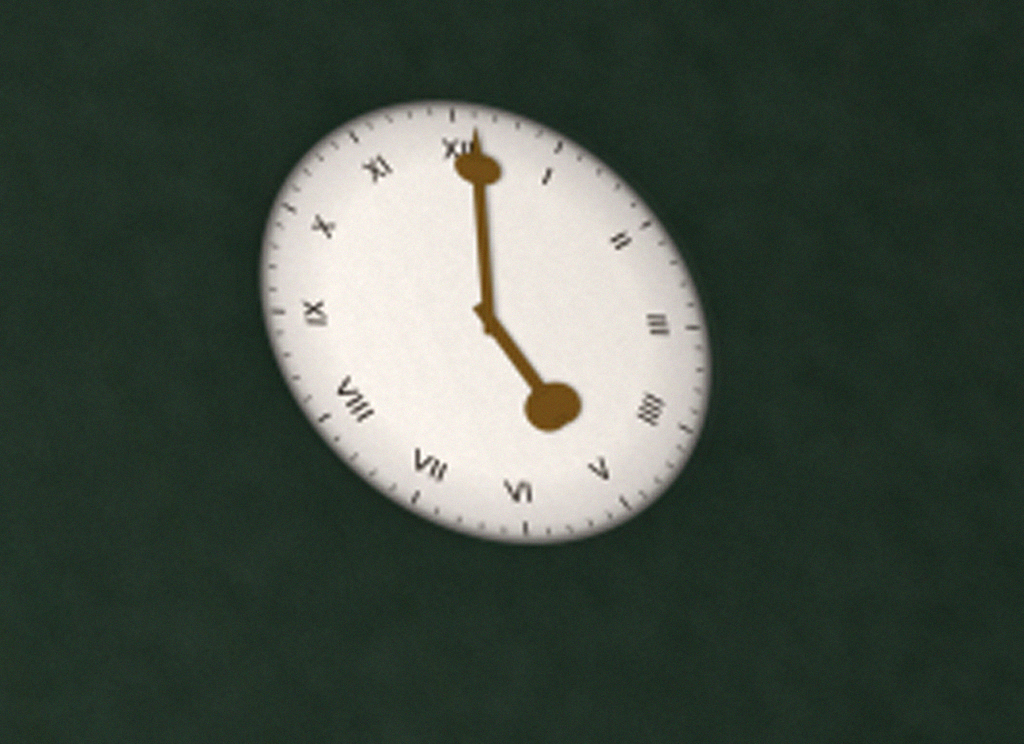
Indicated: 5 h 01 min
